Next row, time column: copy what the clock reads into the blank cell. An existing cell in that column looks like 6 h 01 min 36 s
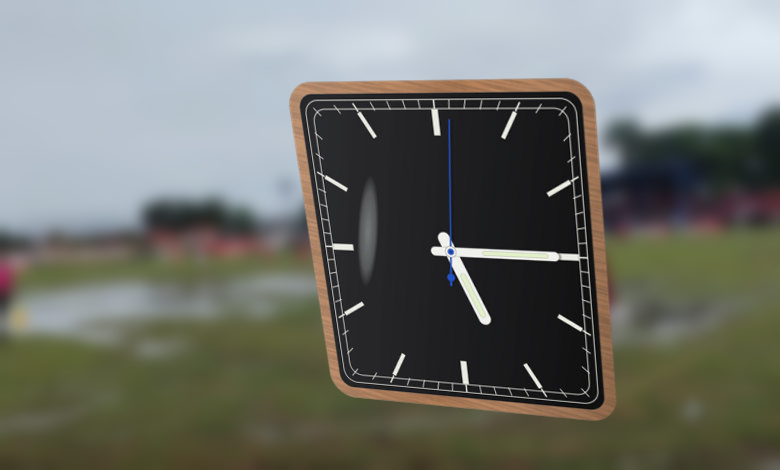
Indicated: 5 h 15 min 01 s
